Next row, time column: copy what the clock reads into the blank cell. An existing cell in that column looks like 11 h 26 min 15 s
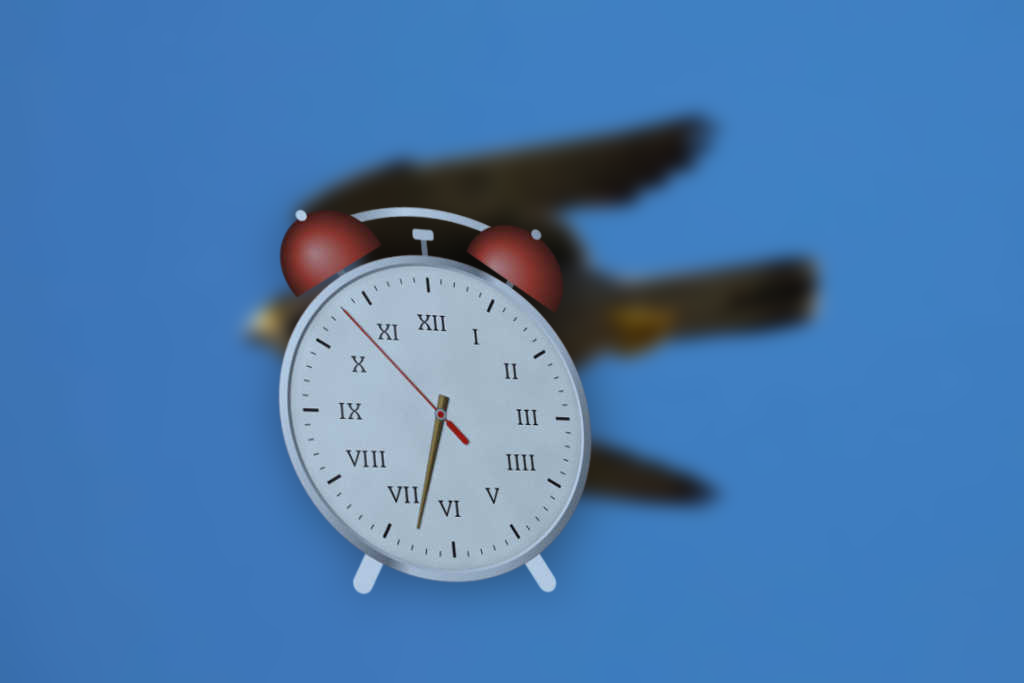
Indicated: 6 h 32 min 53 s
